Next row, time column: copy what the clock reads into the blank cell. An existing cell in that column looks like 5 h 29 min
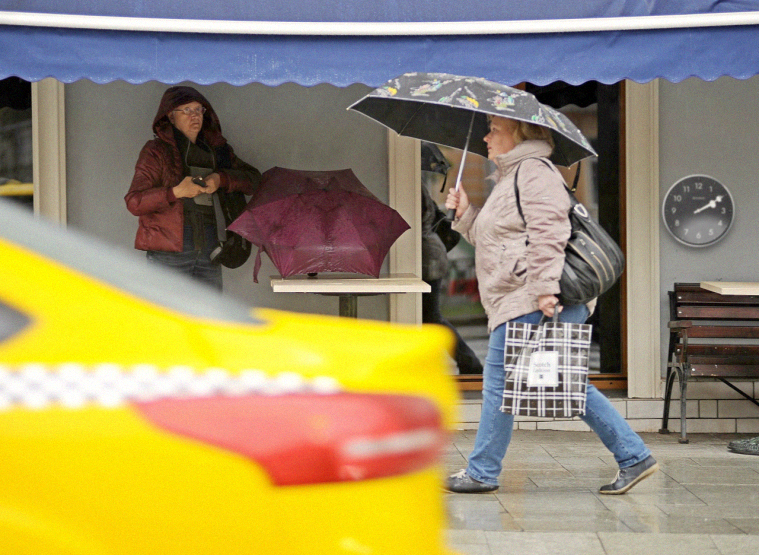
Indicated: 2 h 10 min
